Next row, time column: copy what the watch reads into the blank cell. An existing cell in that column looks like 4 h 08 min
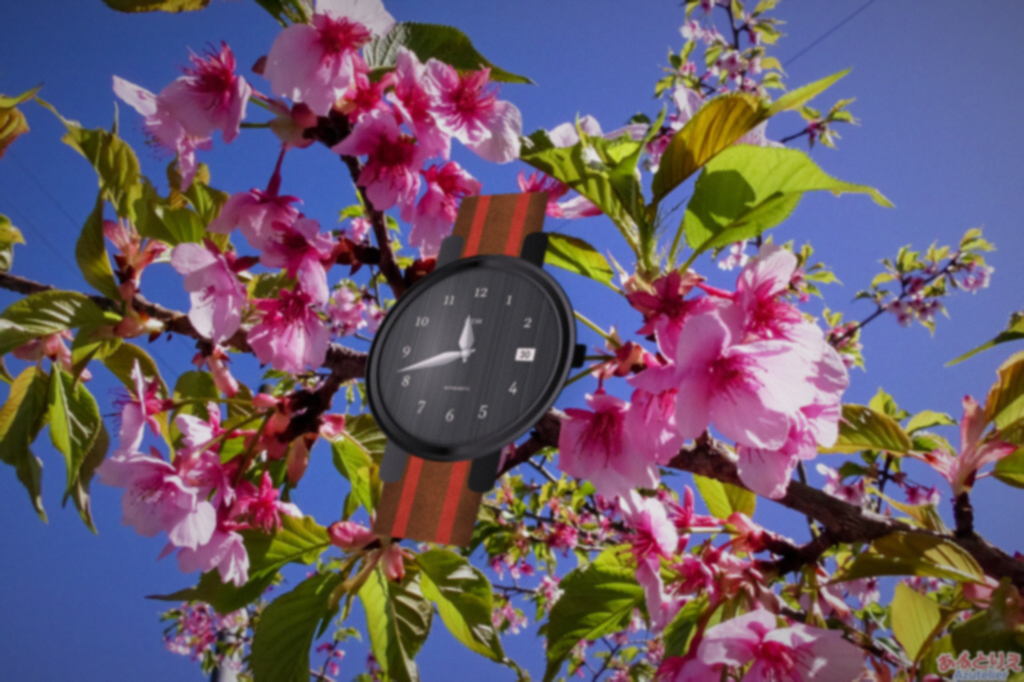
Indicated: 11 h 42 min
